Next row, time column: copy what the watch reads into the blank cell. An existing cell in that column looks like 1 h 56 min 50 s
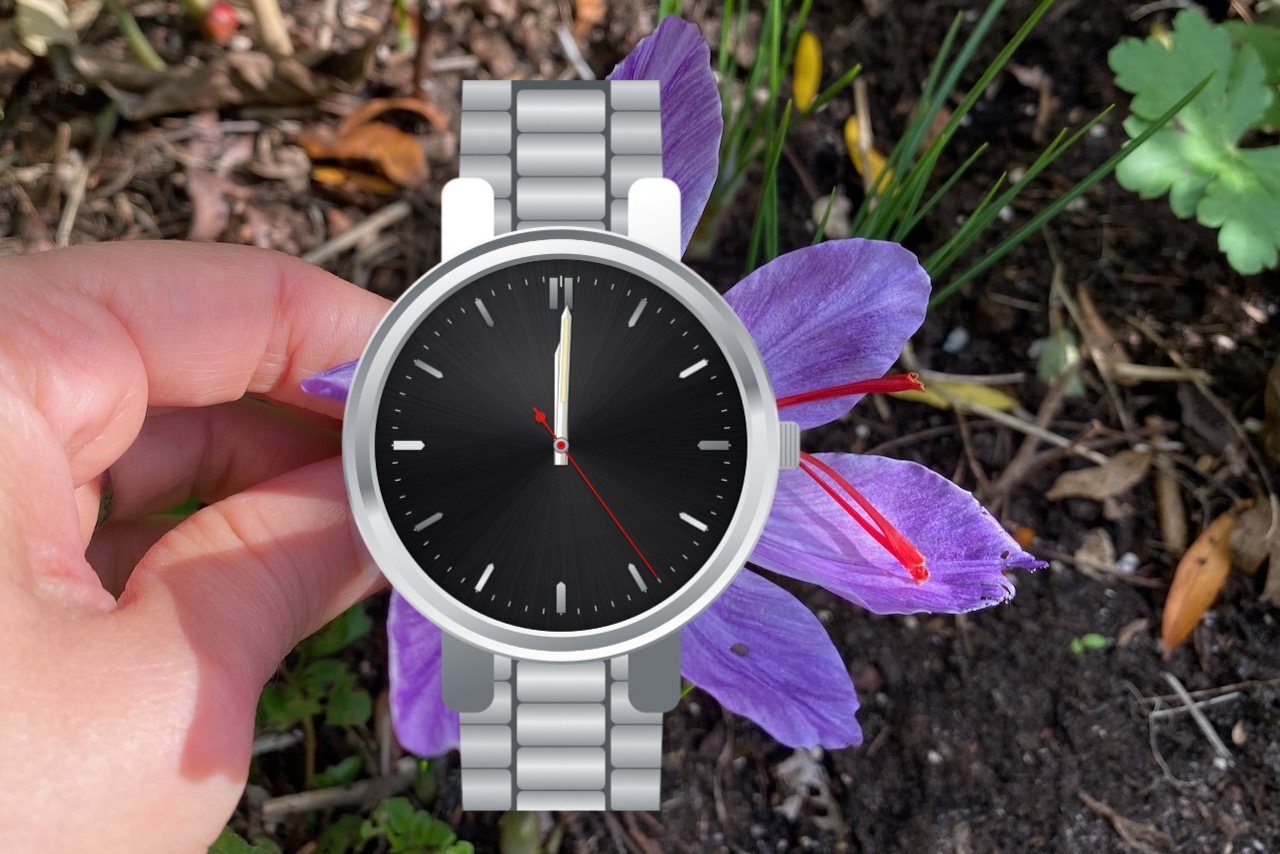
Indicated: 12 h 00 min 24 s
